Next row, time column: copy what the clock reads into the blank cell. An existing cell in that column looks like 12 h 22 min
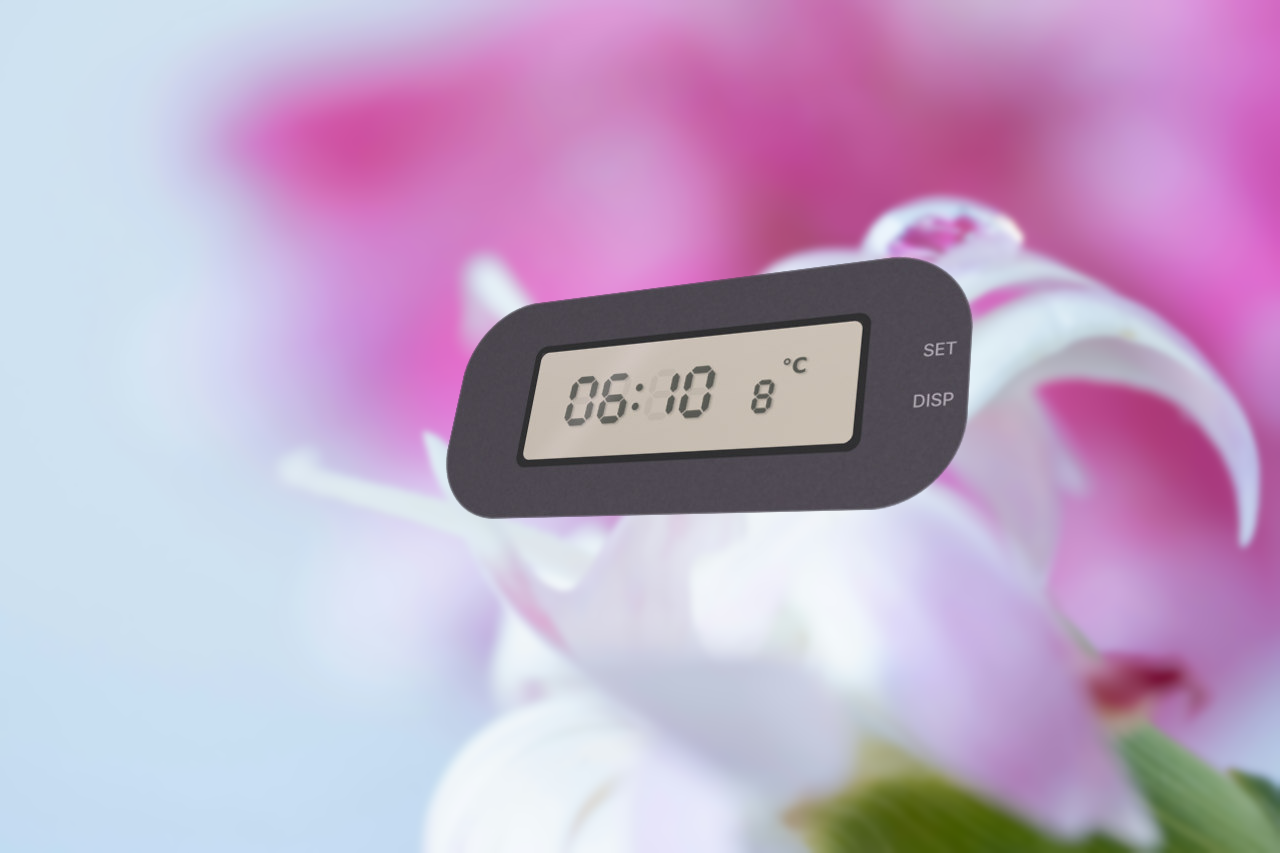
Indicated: 6 h 10 min
